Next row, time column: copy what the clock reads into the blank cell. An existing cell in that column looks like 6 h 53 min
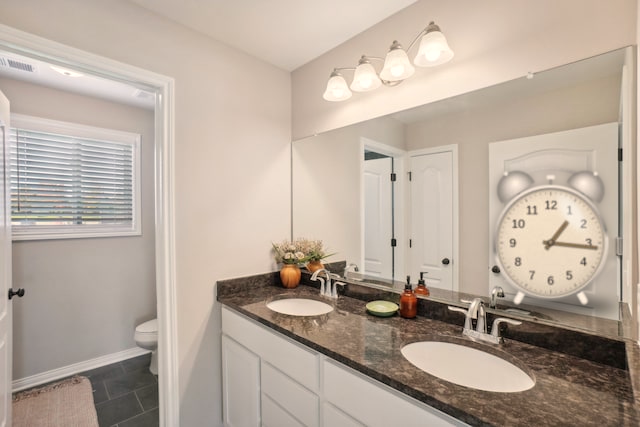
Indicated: 1 h 16 min
